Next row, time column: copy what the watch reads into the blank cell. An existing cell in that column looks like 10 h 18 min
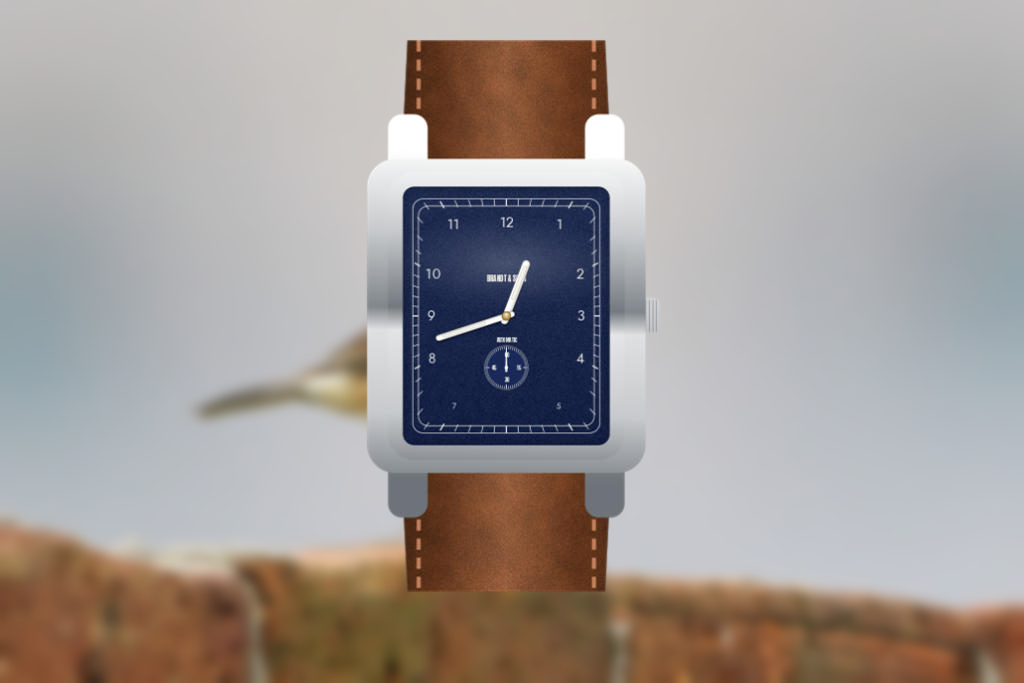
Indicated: 12 h 42 min
